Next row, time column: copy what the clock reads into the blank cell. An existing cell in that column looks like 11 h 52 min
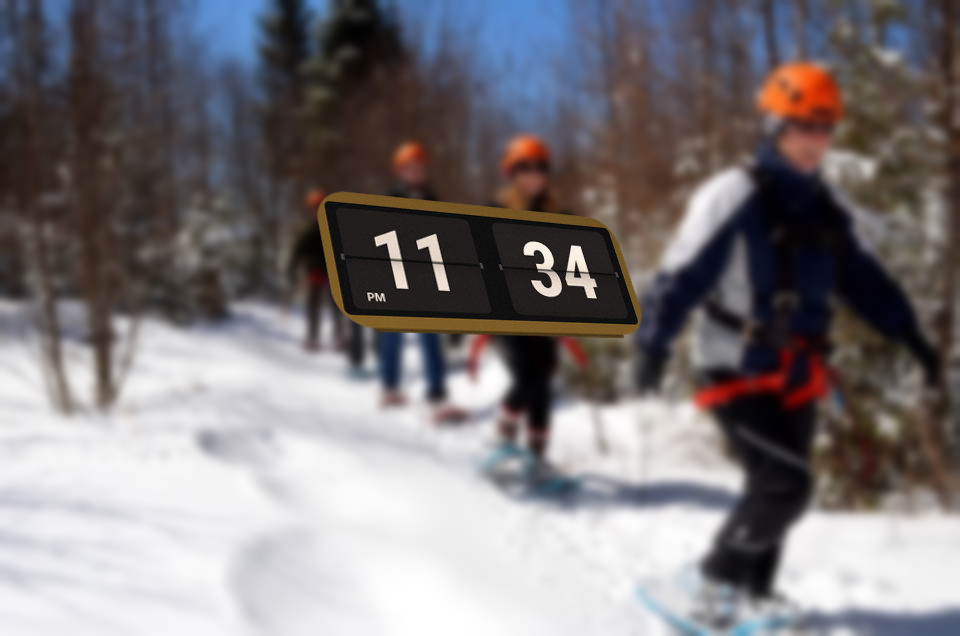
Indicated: 11 h 34 min
